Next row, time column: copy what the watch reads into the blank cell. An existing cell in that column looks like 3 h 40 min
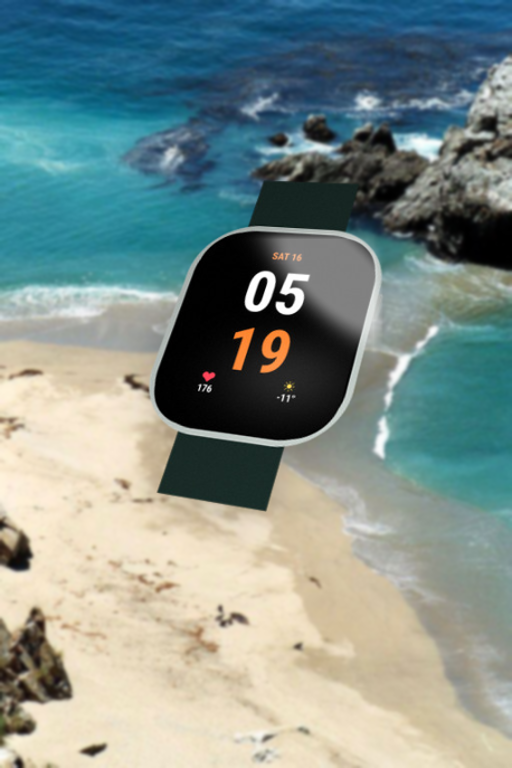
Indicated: 5 h 19 min
